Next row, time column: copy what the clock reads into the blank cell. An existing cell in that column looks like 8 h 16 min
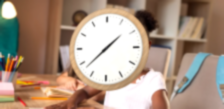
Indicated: 1 h 38 min
